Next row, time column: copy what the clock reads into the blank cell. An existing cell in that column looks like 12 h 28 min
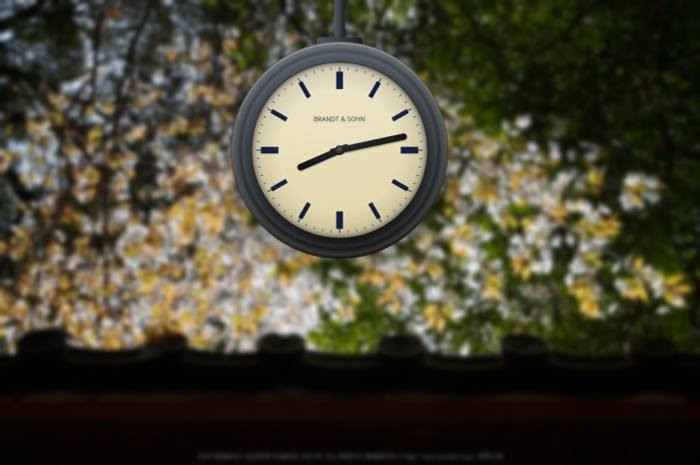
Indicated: 8 h 13 min
